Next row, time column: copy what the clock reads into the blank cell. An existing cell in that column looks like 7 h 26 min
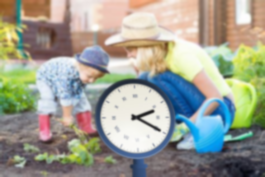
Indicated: 2 h 20 min
